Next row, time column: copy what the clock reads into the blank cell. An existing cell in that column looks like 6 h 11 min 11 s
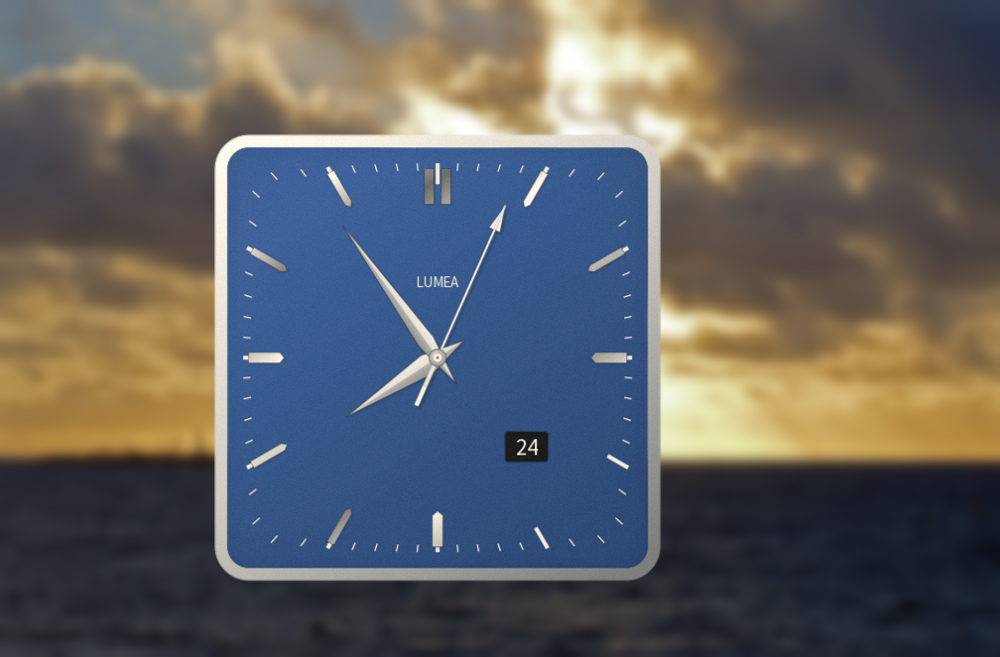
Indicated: 7 h 54 min 04 s
